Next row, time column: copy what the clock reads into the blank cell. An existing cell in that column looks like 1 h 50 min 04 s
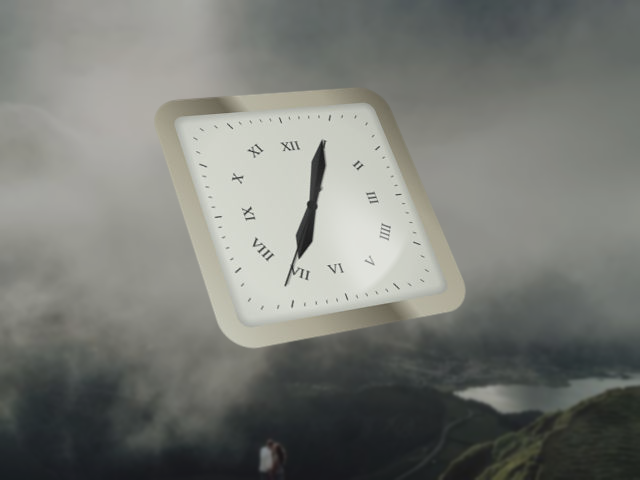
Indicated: 7 h 04 min 36 s
